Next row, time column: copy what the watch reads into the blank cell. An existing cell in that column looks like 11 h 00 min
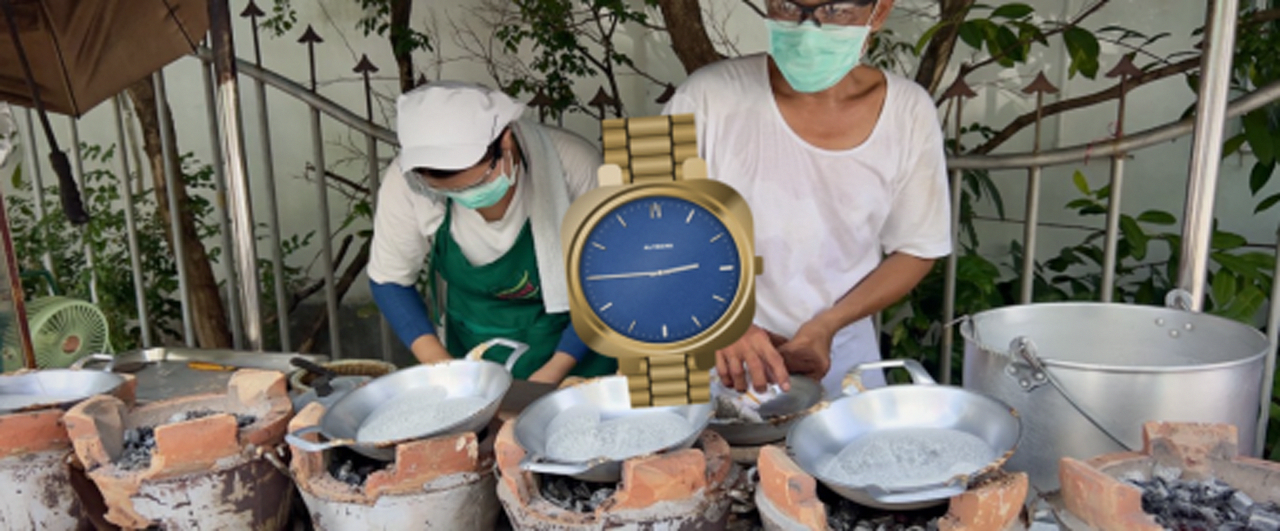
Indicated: 2 h 45 min
